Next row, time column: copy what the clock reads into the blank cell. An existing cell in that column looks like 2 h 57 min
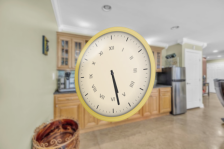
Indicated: 5 h 28 min
